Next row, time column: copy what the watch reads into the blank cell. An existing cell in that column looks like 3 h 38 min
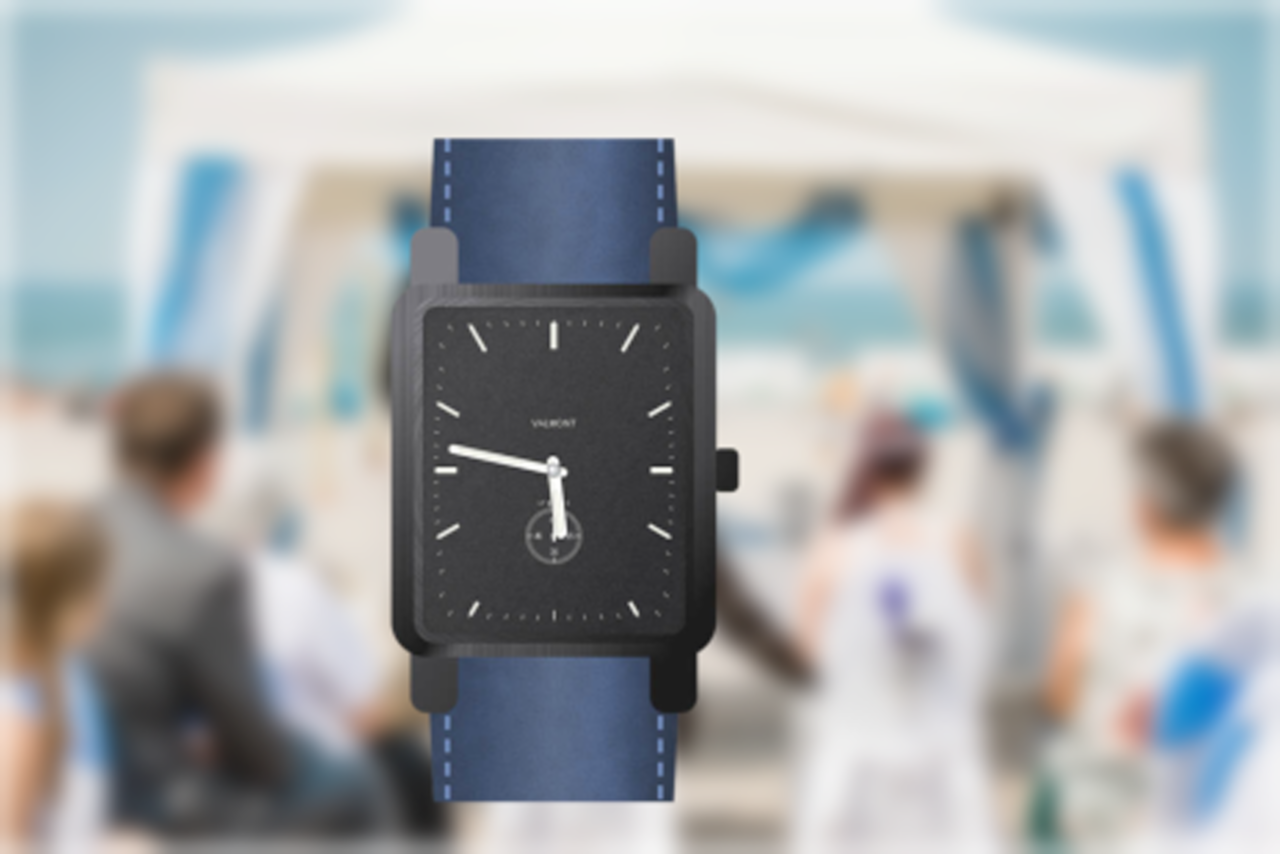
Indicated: 5 h 47 min
